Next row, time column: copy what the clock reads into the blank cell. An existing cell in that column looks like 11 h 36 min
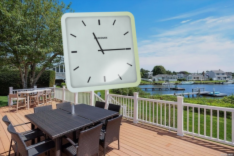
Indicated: 11 h 15 min
